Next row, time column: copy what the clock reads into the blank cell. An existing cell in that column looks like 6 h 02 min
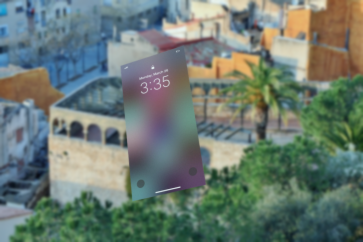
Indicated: 3 h 35 min
